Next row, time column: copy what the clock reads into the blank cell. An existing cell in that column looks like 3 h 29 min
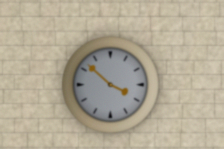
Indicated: 3 h 52 min
